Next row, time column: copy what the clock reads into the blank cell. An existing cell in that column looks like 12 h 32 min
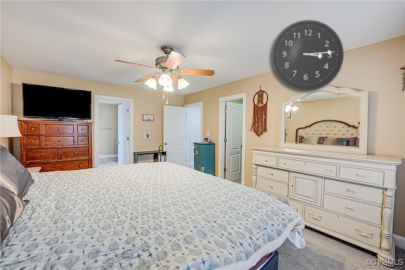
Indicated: 3 h 14 min
